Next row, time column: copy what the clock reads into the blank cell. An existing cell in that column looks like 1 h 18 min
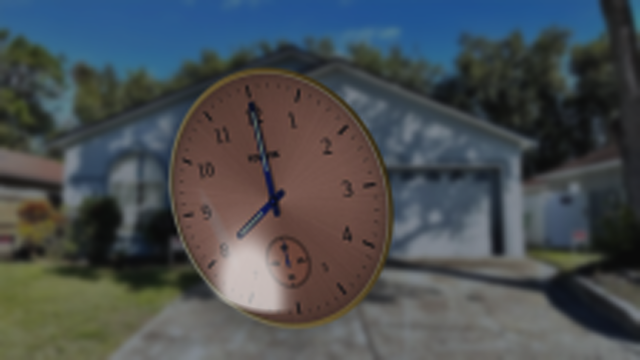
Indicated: 8 h 00 min
